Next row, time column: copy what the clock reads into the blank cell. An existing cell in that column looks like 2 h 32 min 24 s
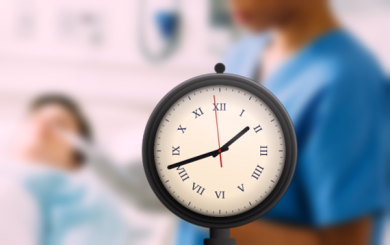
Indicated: 1 h 41 min 59 s
